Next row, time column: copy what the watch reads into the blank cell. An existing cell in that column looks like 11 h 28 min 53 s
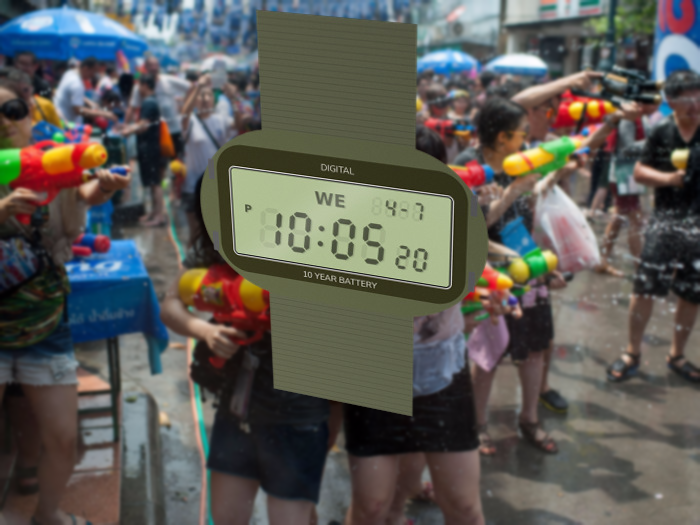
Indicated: 10 h 05 min 20 s
